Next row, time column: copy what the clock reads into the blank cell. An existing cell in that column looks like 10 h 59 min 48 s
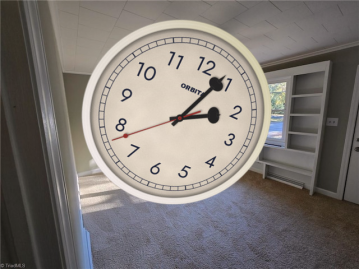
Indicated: 2 h 03 min 38 s
